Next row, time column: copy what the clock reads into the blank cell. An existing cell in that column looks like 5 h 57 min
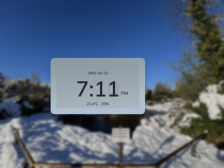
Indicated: 7 h 11 min
